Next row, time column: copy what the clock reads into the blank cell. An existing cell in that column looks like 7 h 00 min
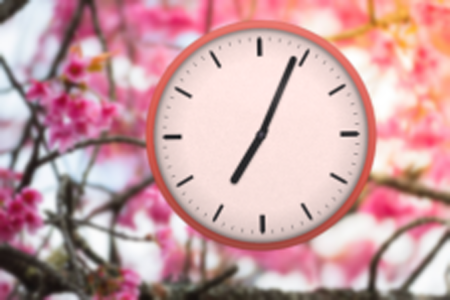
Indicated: 7 h 04 min
